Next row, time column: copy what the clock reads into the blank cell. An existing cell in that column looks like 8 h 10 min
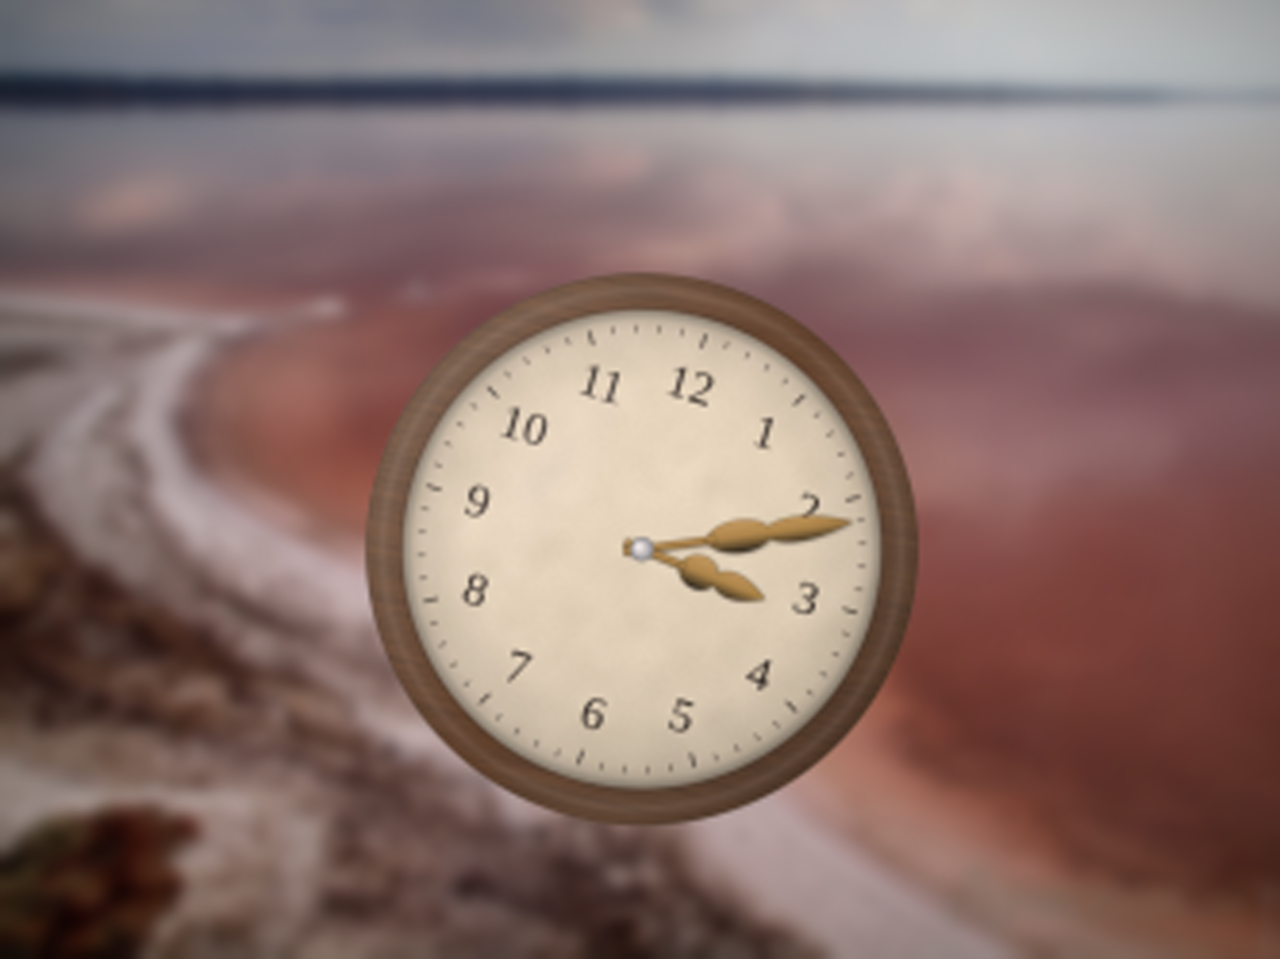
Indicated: 3 h 11 min
